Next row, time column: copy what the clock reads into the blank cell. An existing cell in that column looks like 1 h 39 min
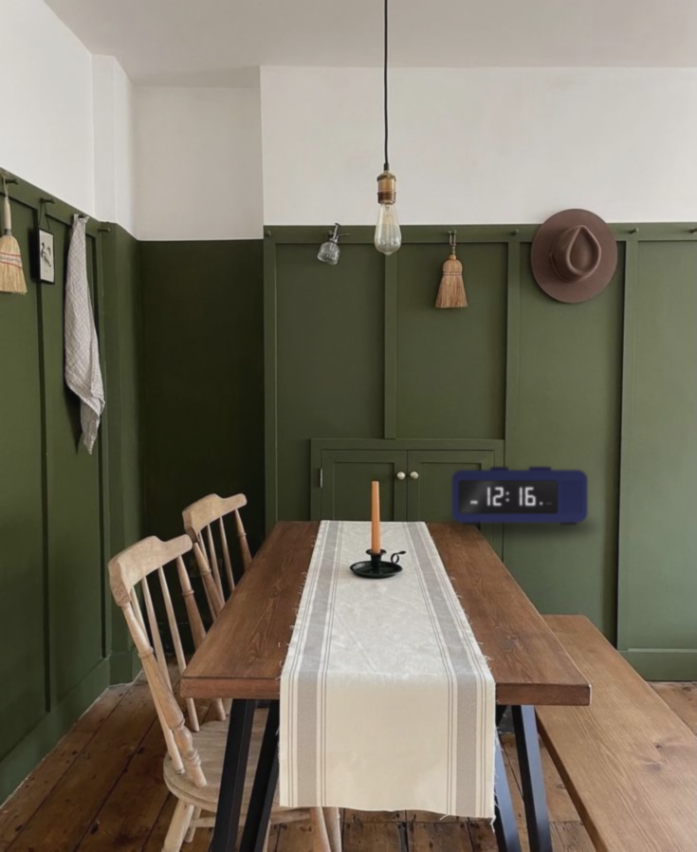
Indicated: 12 h 16 min
